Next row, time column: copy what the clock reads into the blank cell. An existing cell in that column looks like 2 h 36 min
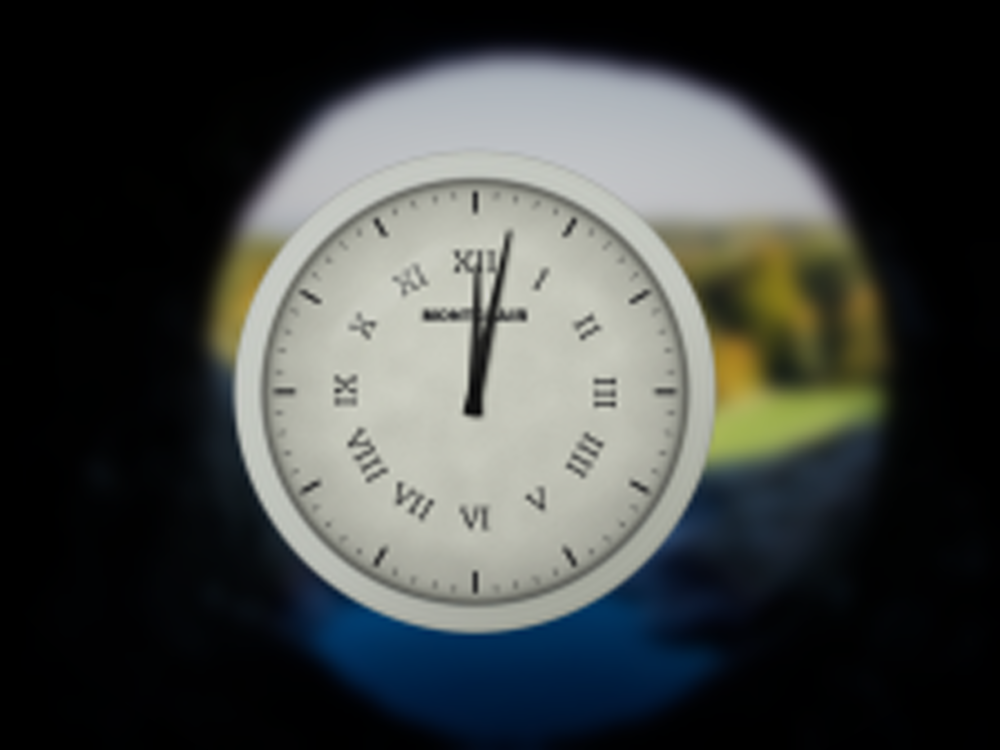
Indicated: 12 h 02 min
